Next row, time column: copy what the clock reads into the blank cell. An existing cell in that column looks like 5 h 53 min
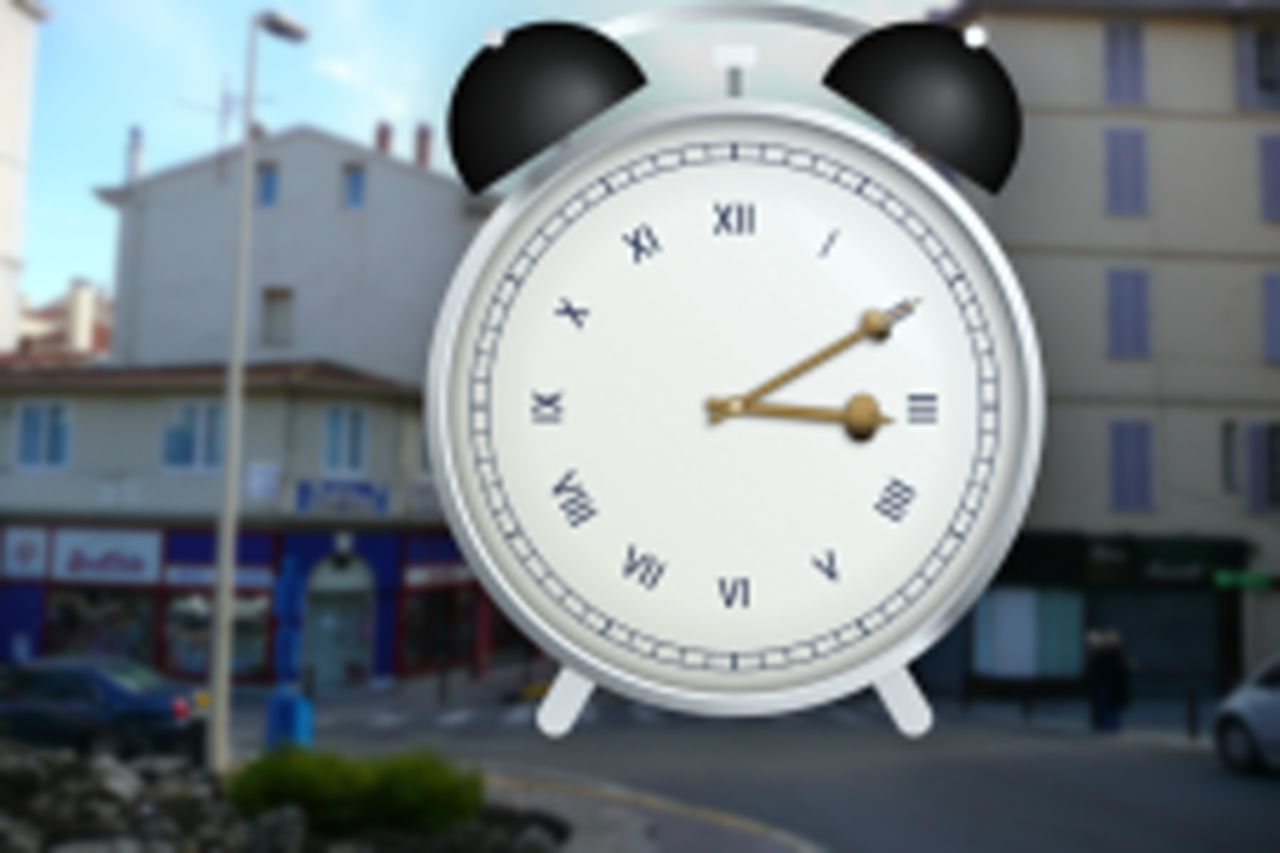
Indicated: 3 h 10 min
